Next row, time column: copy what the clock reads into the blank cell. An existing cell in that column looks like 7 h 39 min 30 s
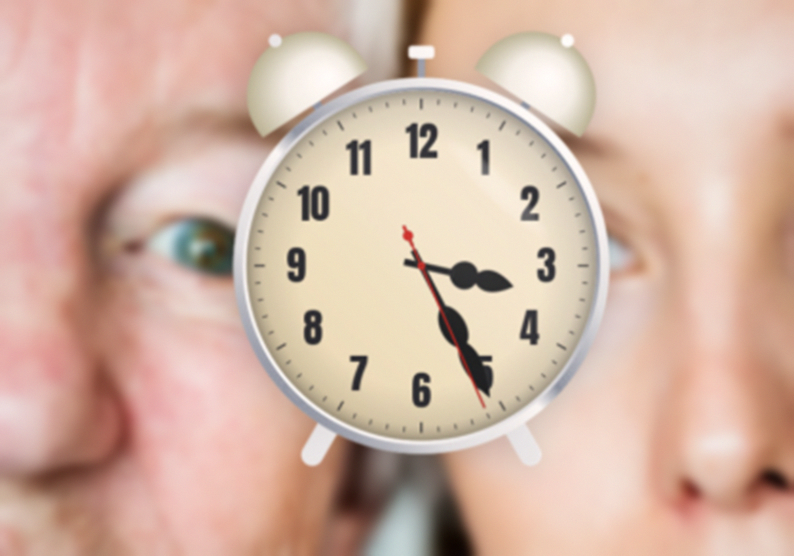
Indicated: 3 h 25 min 26 s
